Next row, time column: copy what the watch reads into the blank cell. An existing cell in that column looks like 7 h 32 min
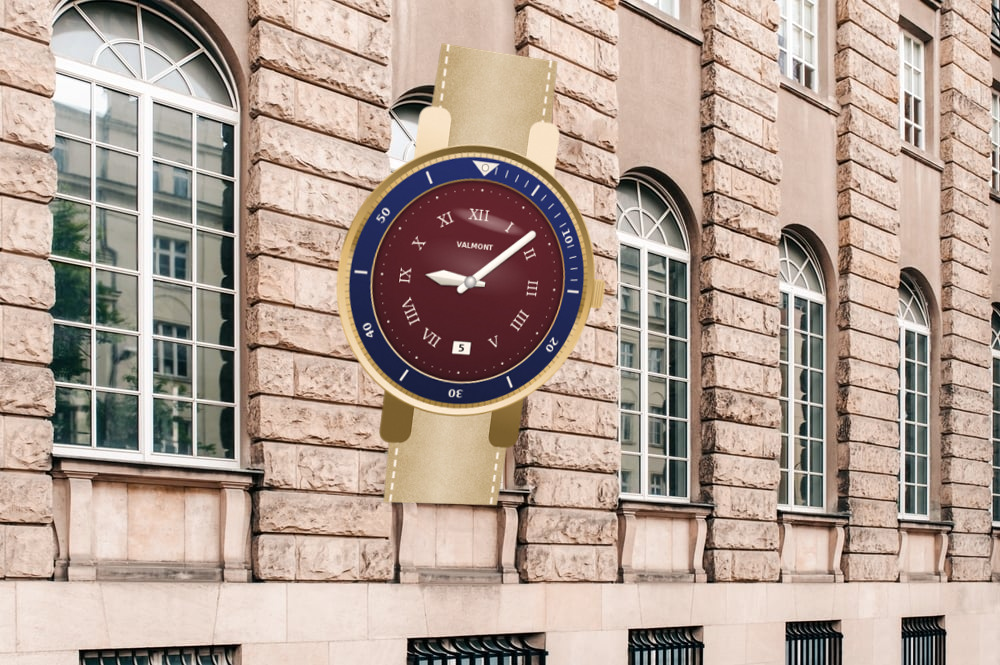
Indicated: 9 h 08 min
